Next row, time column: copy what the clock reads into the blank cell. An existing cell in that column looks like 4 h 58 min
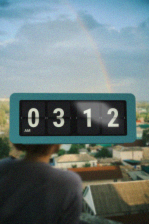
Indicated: 3 h 12 min
